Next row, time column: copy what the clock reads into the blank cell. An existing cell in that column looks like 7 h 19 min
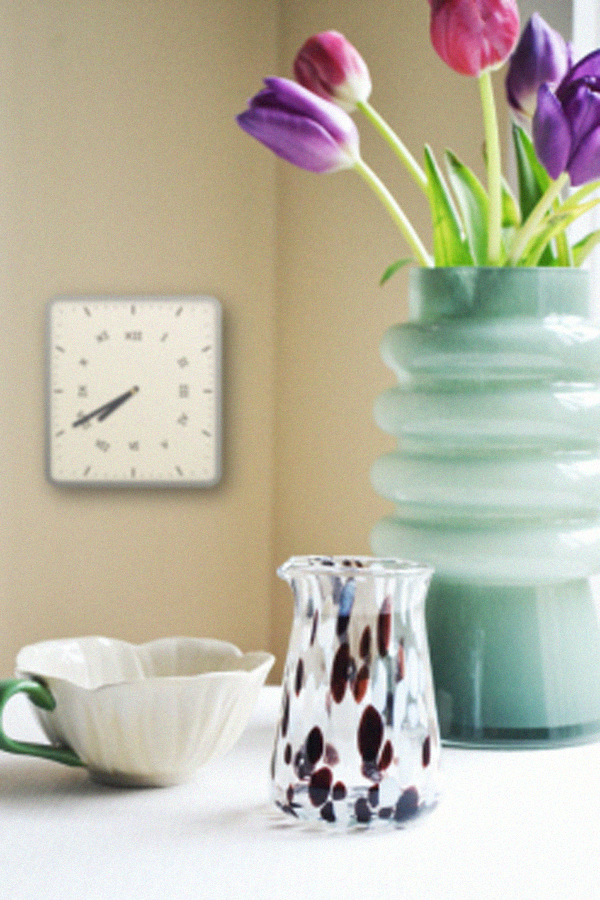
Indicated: 7 h 40 min
